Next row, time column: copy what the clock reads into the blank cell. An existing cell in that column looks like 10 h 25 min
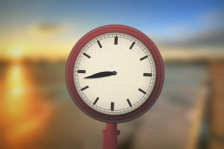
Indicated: 8 h 43 min
